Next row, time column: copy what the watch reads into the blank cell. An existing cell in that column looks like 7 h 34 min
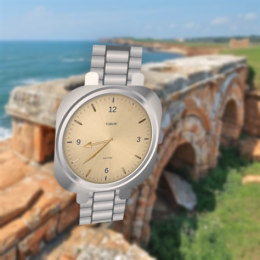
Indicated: 8 h 38 min
